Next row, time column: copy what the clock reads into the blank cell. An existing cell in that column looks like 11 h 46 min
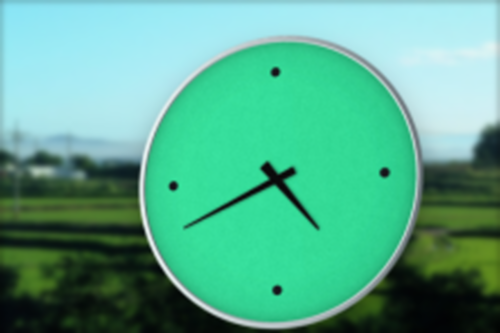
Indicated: 4 h 41 min
